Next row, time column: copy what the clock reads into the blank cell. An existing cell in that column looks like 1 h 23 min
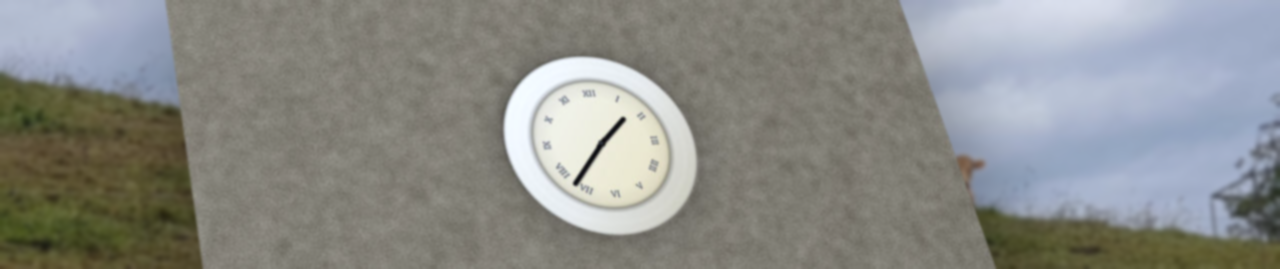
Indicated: 1 h 37 min
